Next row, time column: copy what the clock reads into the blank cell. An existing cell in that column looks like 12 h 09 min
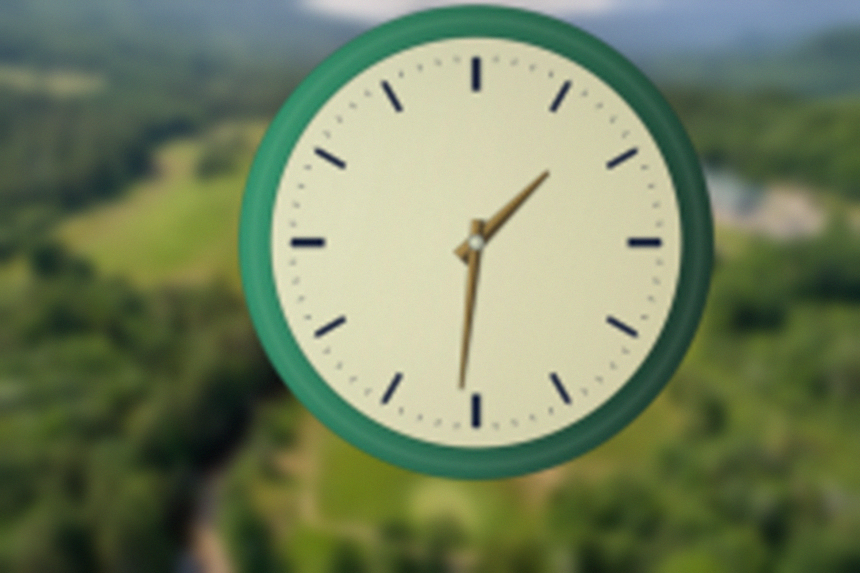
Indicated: 1 h 31 min
